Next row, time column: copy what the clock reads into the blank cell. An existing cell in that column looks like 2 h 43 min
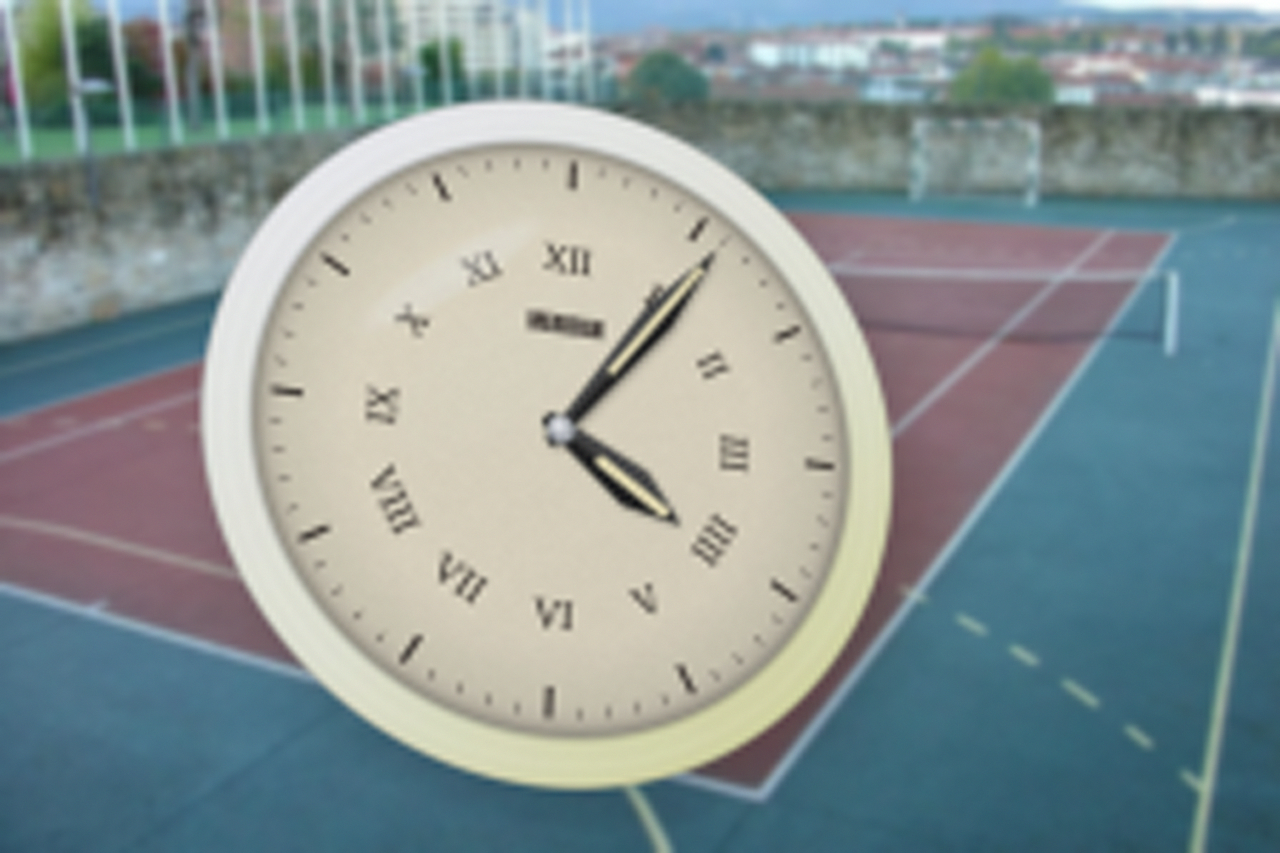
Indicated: 4 h 06 min
